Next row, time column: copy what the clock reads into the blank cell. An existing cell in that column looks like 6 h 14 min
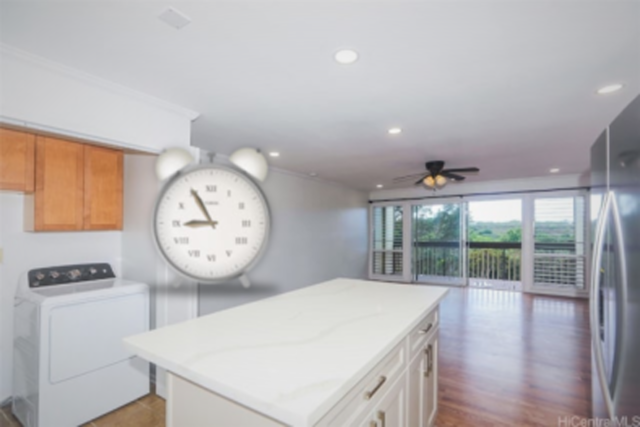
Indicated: 8 h 55 min
